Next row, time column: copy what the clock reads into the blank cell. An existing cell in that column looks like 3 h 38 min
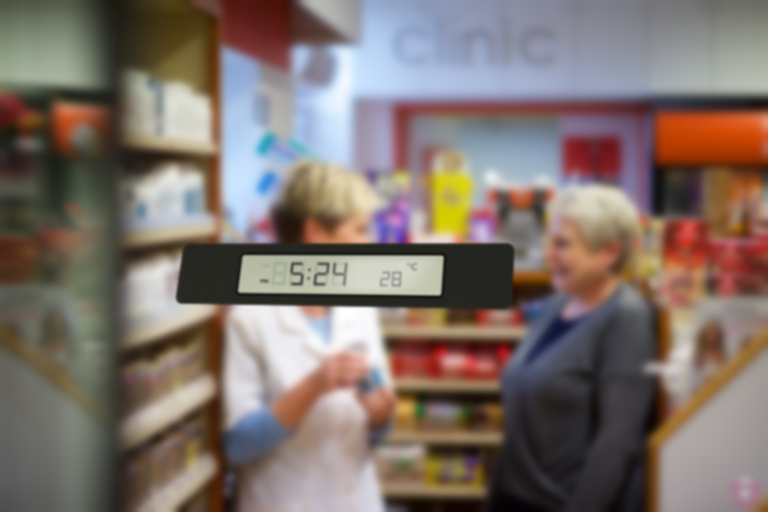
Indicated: 5 h 24 min
